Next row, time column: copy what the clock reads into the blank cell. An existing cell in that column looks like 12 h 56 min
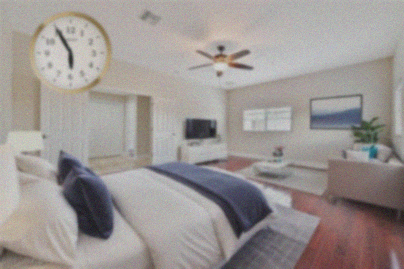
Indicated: 5 h 55 min
